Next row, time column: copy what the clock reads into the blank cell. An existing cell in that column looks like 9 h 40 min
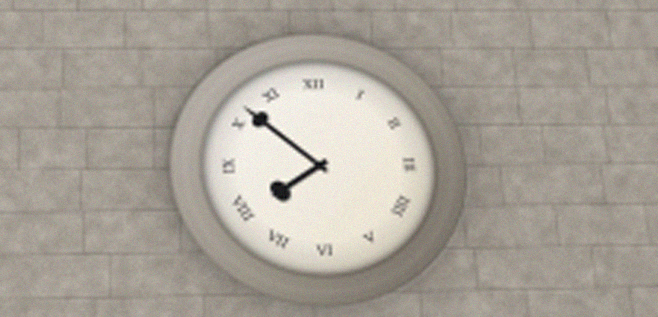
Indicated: 7 h 52 min
